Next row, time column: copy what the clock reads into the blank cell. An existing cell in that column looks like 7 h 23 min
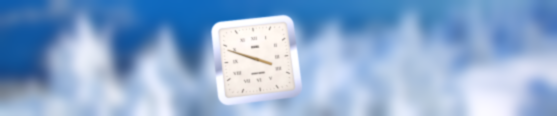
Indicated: 3 h 49 min
